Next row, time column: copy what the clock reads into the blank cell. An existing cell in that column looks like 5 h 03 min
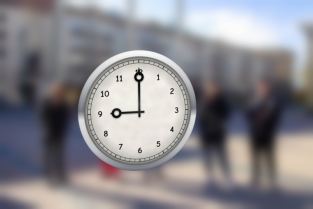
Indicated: 9 h 00 min
